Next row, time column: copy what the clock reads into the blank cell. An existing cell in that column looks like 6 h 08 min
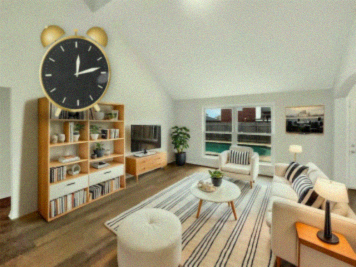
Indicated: 12 h 13 min
